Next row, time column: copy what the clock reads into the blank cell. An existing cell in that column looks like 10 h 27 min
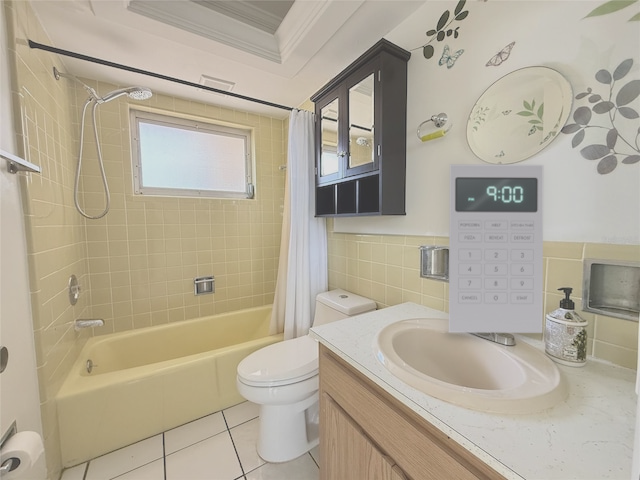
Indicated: 9 h 00 min
